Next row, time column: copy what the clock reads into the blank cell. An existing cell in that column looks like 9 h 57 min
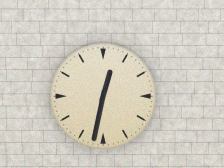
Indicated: 12 h 32 min
